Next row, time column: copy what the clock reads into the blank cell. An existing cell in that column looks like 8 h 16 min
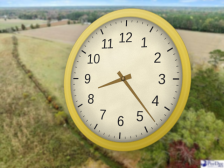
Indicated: 8 h 23 min
